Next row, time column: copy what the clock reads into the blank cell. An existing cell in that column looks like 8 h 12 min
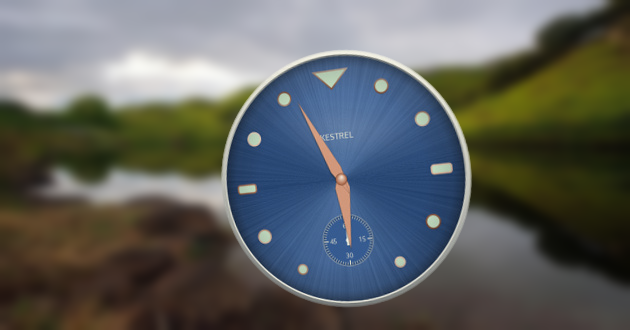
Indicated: 5 h 56 min
